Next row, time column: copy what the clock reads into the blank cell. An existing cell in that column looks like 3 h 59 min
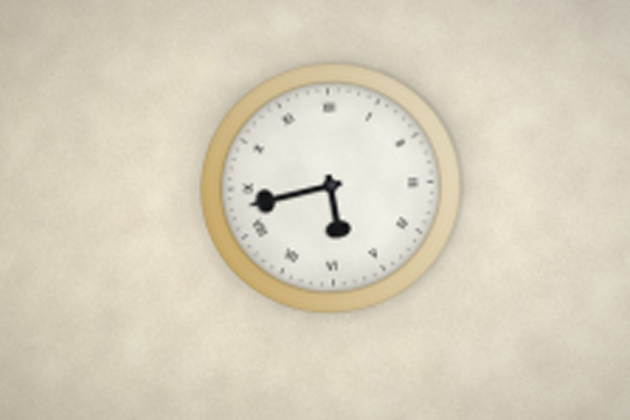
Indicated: 5 h 43 min
